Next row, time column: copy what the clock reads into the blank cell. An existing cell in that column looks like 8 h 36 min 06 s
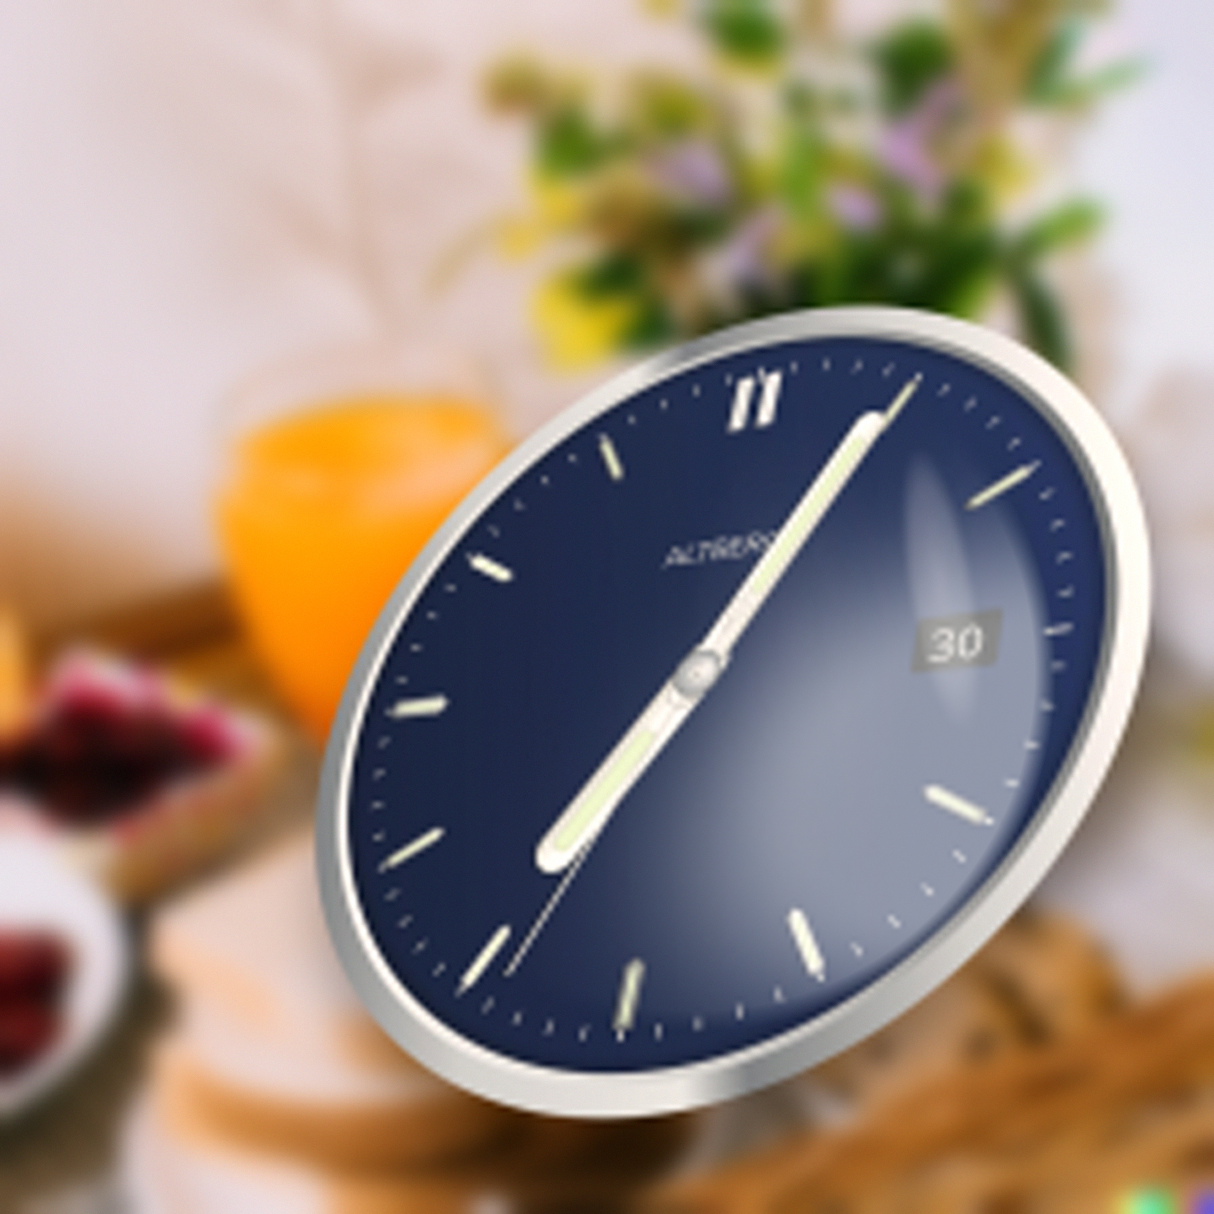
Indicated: 7 h 04 min 34 s
